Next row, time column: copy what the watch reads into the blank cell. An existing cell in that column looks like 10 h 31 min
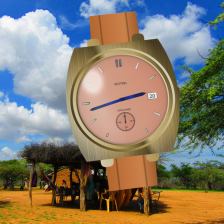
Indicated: 2 h 43 min
